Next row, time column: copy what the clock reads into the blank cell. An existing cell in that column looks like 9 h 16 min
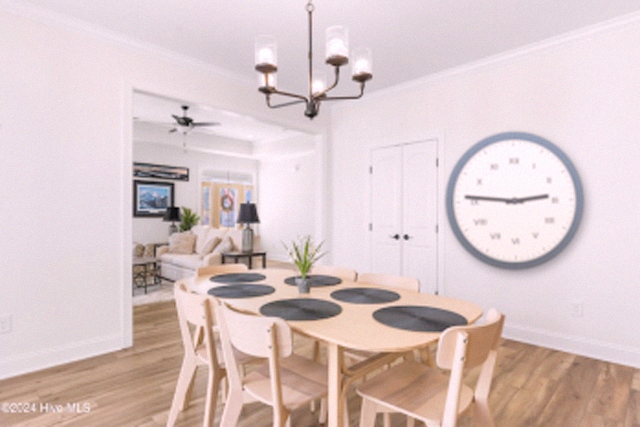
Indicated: 2 h 46 min
